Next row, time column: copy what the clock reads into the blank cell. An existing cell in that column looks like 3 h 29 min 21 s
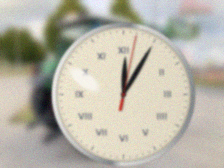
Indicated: 12 h 05 min 02 s
